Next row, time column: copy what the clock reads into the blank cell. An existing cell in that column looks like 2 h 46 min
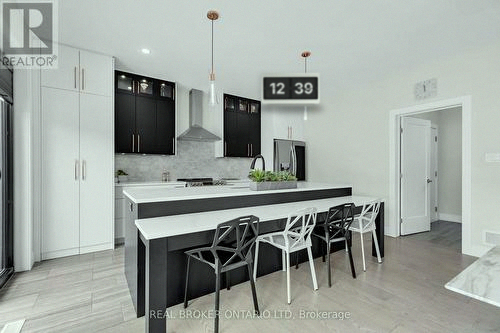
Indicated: 12 h 39 min
